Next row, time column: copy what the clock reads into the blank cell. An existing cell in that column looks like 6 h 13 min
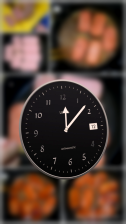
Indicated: 12 h 08 min
